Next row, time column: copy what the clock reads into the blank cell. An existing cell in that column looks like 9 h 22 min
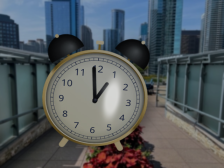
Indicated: 12 h 59 min
